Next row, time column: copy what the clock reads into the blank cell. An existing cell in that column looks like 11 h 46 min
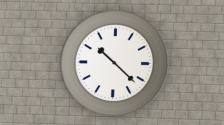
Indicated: 10 h 22 min
